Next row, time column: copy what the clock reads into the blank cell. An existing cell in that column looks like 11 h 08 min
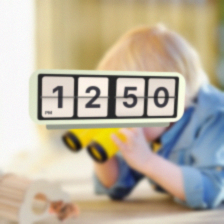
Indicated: 12 h 50 min
